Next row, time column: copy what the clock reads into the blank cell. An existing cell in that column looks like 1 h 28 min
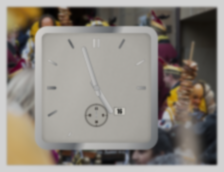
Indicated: 4 h 57 min
